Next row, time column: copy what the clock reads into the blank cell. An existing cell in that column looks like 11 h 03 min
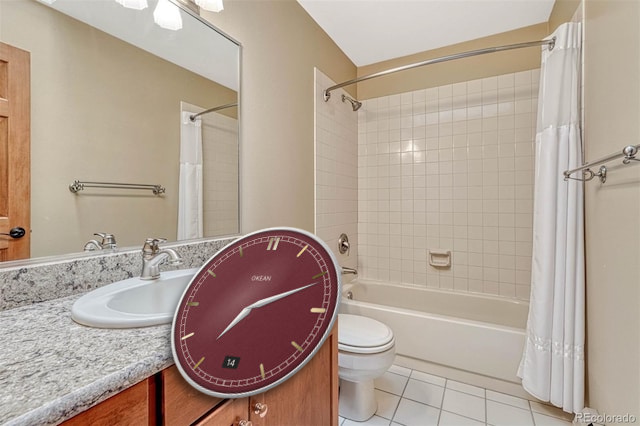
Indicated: 7 h 11 min
